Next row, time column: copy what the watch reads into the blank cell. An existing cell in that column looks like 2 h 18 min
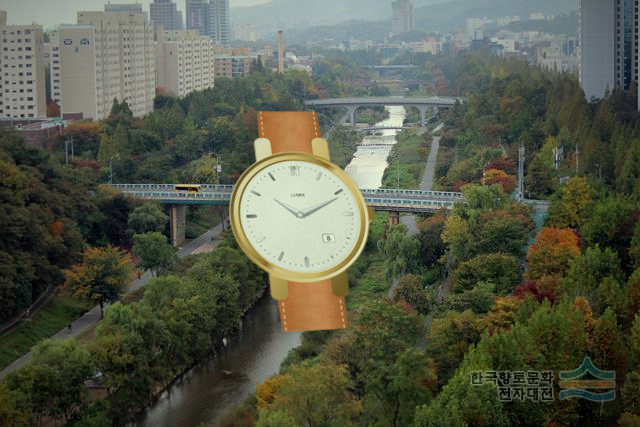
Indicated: 10 h 11 min
